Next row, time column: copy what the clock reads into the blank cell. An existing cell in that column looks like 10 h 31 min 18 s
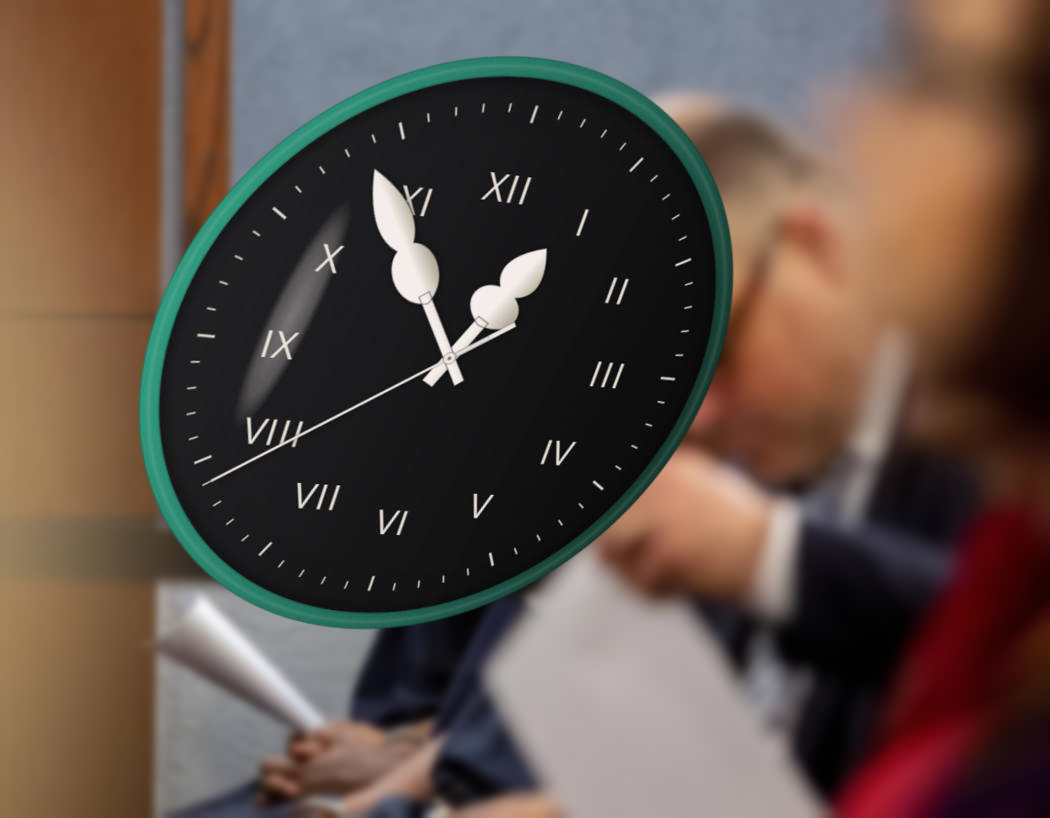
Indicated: 12 h 53 min 39 s
